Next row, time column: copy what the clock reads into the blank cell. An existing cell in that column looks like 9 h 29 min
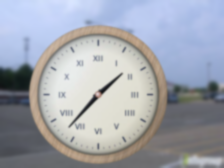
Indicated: 1 h 37 min
